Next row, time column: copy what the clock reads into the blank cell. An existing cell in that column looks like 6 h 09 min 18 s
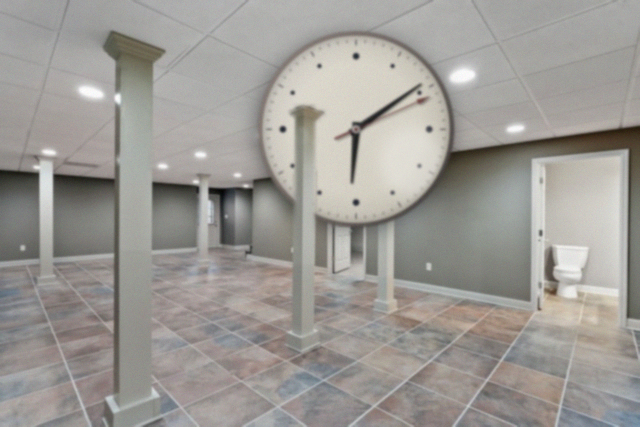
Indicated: 6 h 09 min 11 s
